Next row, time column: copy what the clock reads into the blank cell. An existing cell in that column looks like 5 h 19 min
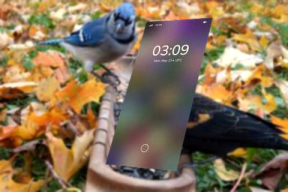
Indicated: 3 h 09 min
